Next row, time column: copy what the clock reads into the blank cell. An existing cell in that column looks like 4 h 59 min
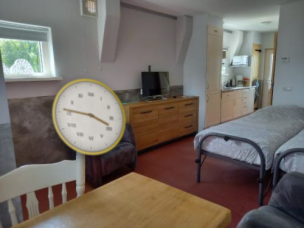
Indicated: 3 h 46 min
